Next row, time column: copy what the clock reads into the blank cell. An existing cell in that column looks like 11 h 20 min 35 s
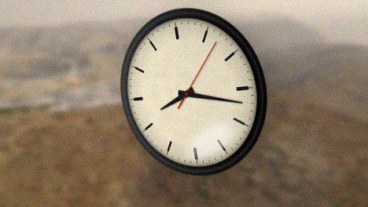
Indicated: 8 h 17 min 07 s
